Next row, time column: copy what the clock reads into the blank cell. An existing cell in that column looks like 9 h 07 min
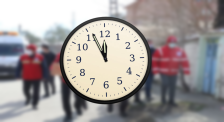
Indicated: 11 h 56 min
